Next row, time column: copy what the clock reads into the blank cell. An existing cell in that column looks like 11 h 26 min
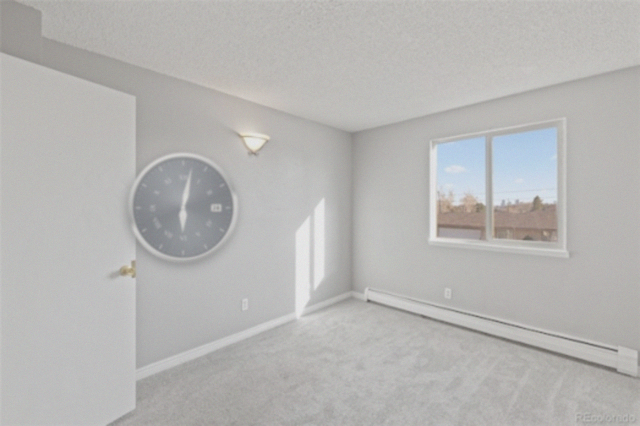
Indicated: 6 h 02 min
